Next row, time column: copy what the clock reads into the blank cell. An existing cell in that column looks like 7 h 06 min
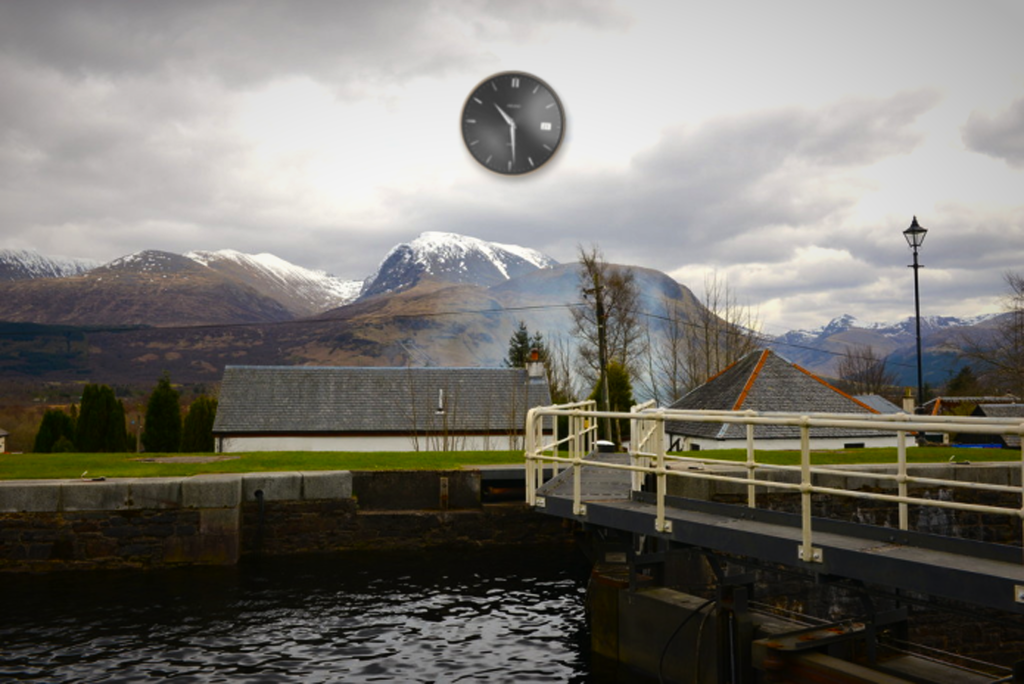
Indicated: 10 h 29 min
